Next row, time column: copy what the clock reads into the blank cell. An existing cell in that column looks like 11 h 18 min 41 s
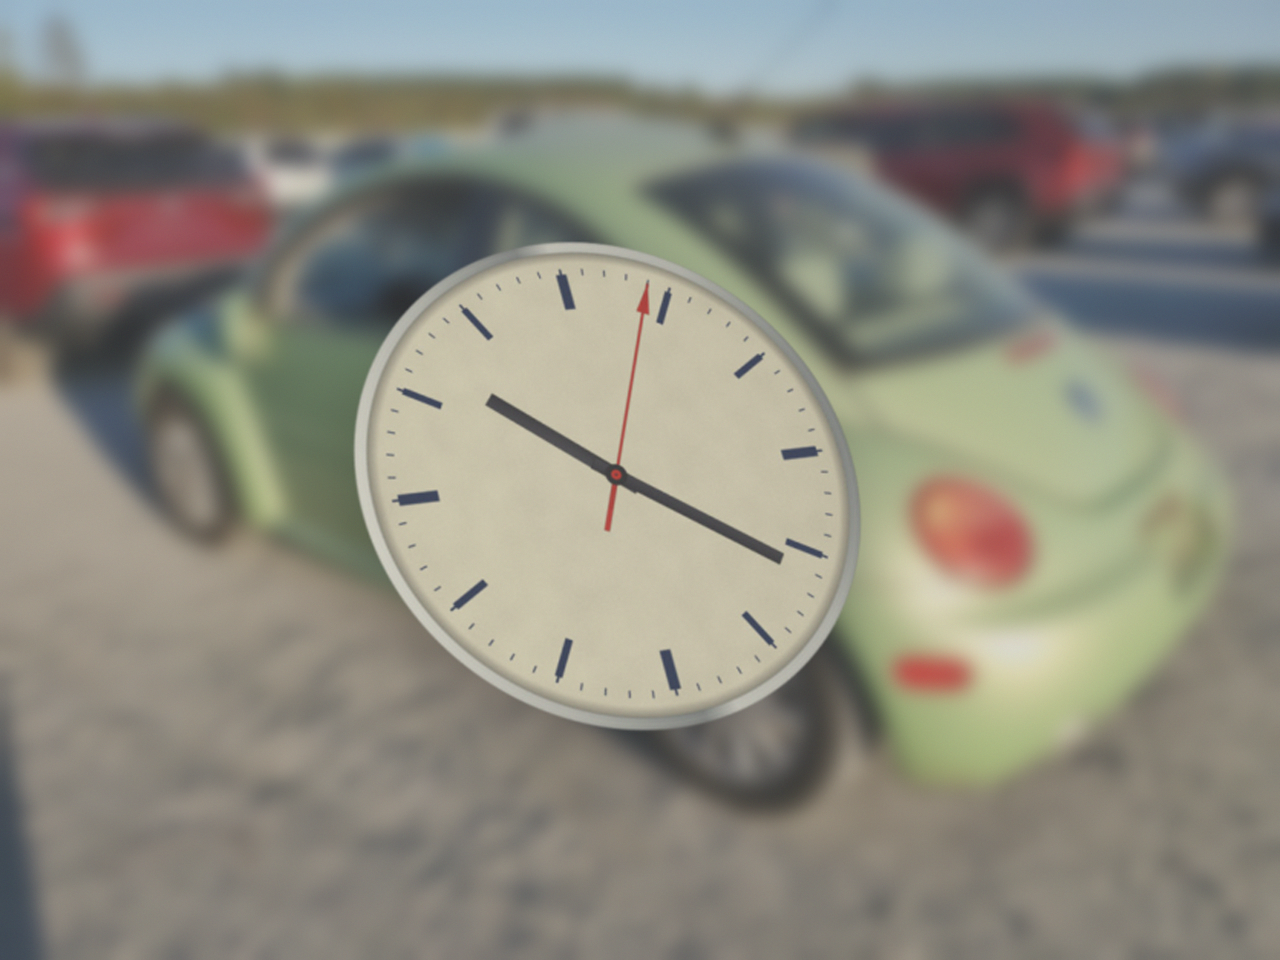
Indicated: 10 h 21 min 04 s
